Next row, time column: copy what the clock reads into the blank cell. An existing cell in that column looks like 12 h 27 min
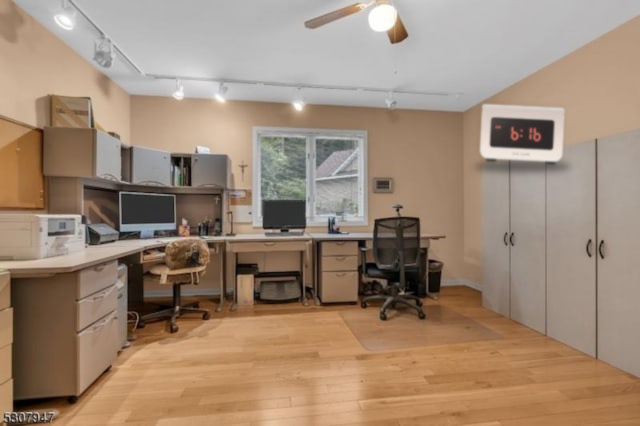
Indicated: 6 h 16 min
